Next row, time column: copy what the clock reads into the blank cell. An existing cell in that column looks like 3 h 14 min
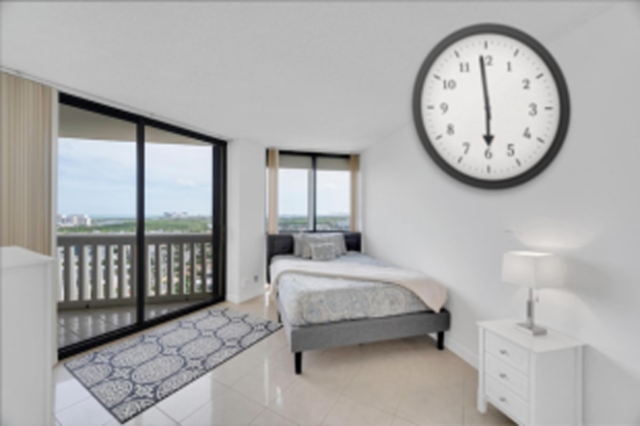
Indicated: 5 h 59 min
